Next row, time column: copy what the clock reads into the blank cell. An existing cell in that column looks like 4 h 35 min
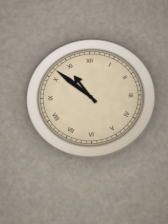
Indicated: 10 h 52 min
